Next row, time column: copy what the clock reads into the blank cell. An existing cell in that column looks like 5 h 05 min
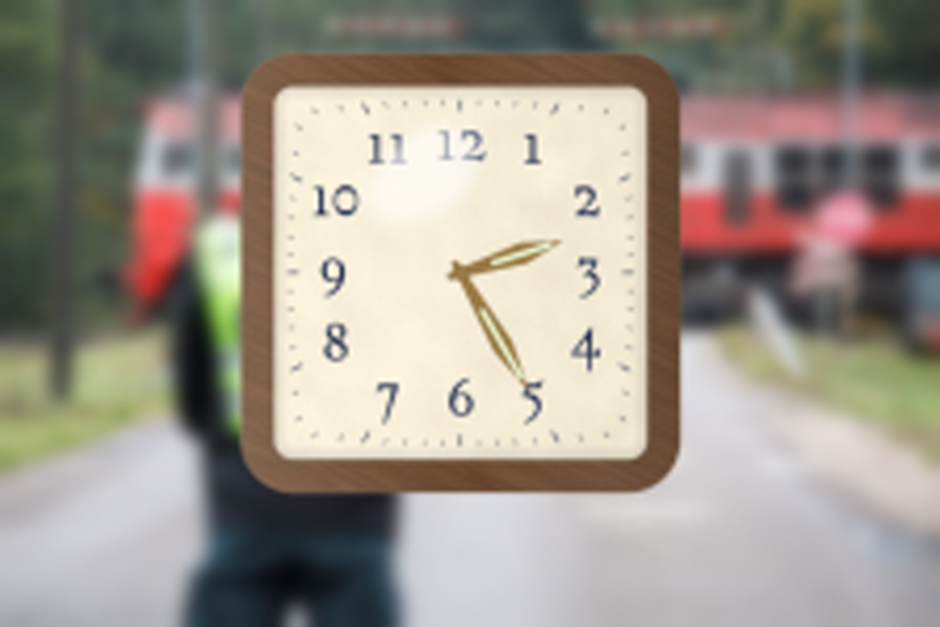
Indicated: 2 h 25 min
